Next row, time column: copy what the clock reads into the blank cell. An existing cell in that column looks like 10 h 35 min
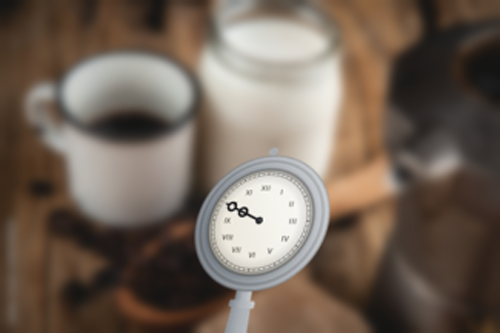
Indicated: 9 h 49 min
